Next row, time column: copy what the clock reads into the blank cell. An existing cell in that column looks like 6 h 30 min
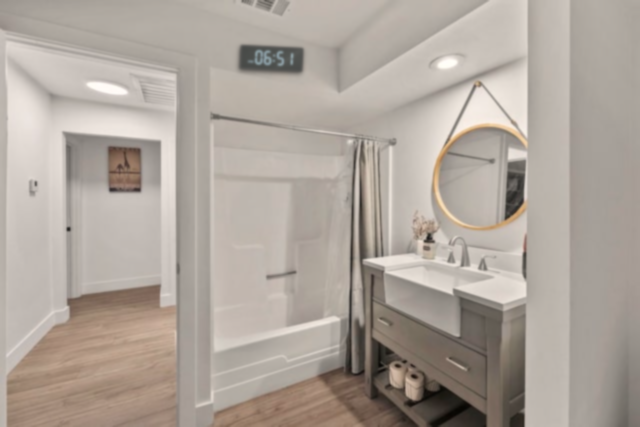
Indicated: 6 h 51 min
